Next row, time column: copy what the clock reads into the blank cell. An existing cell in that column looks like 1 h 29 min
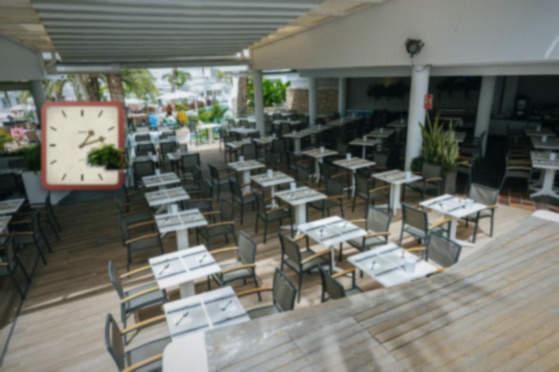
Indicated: 1 h 12 min
